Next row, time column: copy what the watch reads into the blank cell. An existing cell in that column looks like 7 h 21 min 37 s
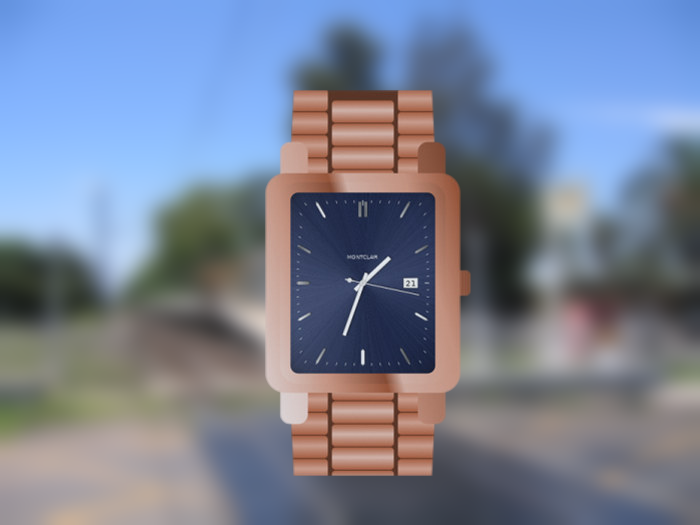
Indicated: 1 h 33 min 17 s
